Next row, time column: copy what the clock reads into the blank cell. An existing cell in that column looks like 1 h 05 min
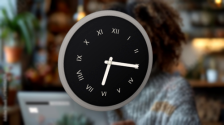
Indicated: 6 h 15 min
